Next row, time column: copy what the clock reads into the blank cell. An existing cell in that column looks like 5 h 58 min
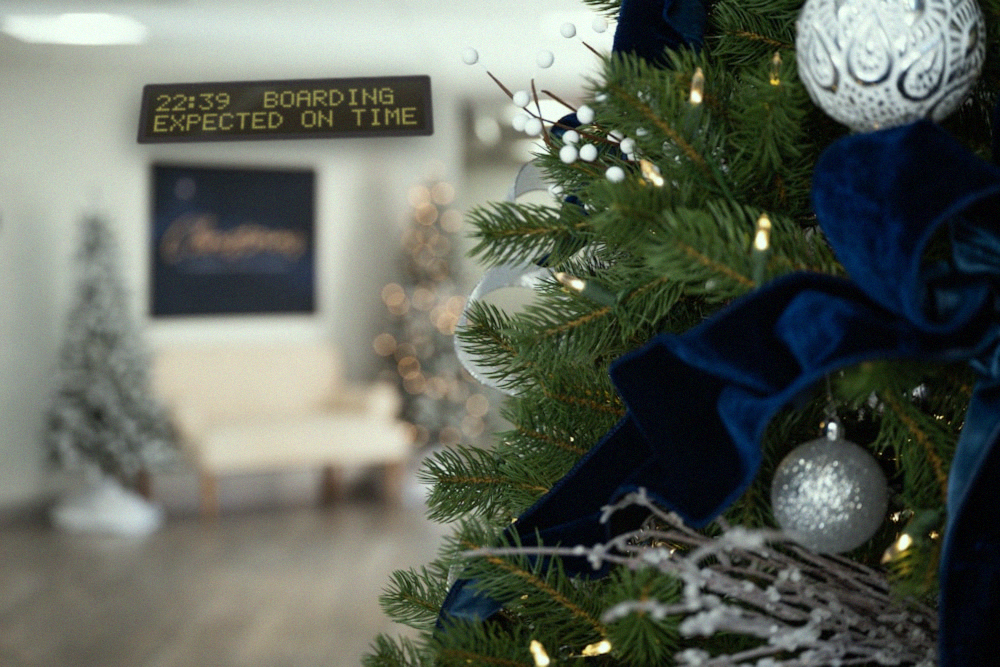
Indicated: 22 h 39 min
